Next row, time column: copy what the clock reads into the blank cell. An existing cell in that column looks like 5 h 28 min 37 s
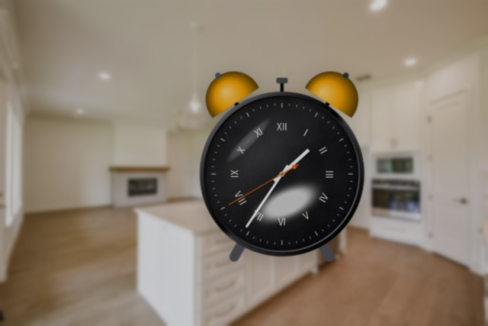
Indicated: 1 h 35 min 40 s
